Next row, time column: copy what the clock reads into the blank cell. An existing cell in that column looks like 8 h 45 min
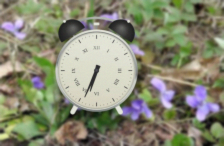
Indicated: 6 h 34 min
